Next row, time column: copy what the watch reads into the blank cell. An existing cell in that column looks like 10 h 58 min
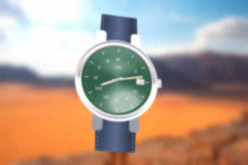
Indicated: 8 h 13 min
